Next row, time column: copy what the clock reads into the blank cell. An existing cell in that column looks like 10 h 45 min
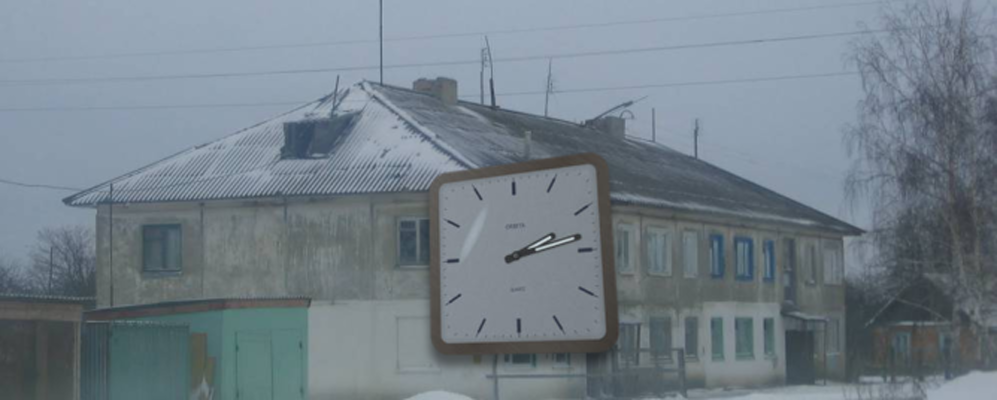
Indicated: 2 h 13 min
